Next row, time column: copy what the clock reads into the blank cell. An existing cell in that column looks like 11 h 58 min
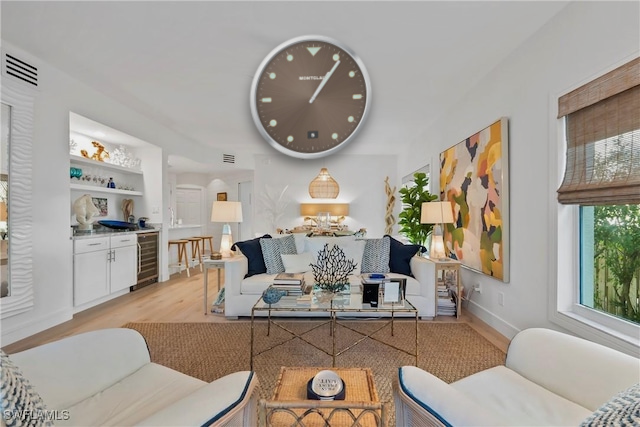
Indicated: 1 h 06 min
